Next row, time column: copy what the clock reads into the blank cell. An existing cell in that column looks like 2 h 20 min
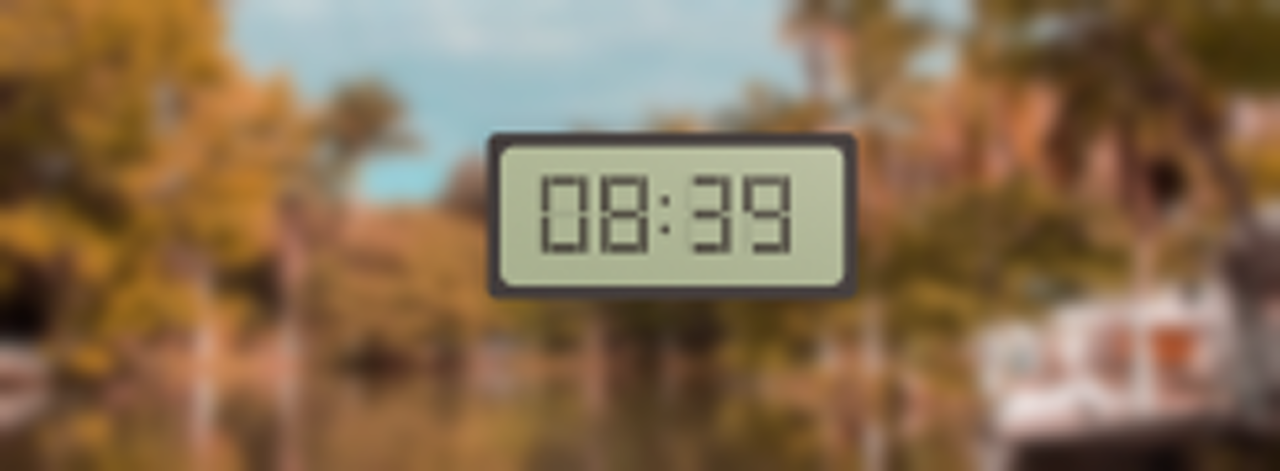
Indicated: 8 h 39 min
